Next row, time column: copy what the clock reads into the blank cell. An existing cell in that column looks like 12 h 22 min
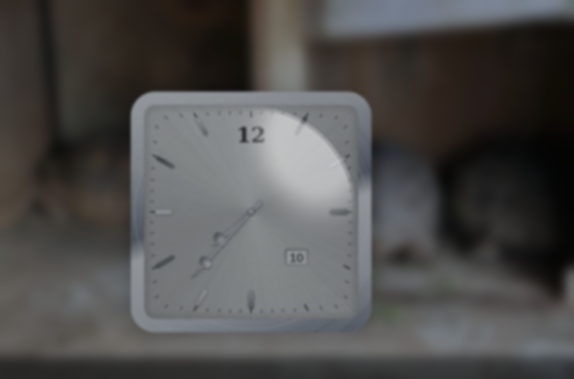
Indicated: 7 h 37 min
